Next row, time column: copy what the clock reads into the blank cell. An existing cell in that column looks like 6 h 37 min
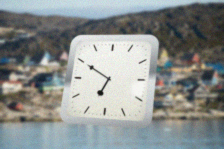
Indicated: 6 h 50 min
